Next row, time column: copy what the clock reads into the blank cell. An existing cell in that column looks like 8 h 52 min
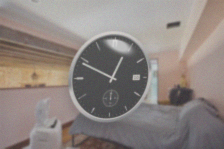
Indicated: 12 h 49 min
